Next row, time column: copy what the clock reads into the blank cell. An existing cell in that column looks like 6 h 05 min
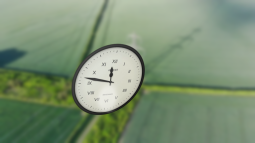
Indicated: 11 h 47 min
